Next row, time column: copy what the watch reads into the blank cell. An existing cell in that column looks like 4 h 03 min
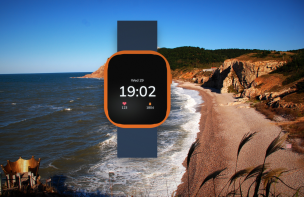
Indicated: 19 h 02 min
